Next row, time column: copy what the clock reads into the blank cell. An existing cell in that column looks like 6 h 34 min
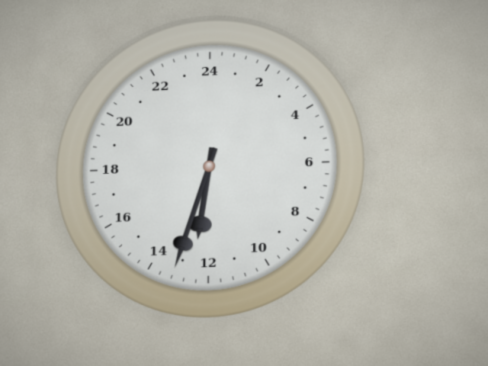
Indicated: 12 h 33 min
